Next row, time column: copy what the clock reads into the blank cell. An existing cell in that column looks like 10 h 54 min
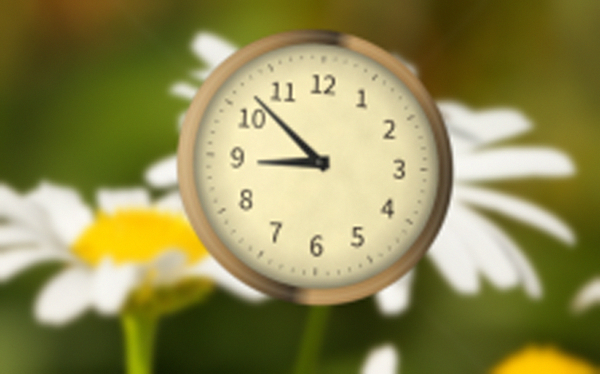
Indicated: 8 h 52 min
